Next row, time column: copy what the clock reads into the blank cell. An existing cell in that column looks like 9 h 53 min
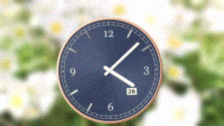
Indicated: 4 h 08 min
